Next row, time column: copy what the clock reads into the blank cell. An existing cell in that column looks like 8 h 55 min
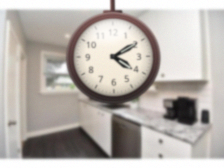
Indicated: 4 h 10 min
